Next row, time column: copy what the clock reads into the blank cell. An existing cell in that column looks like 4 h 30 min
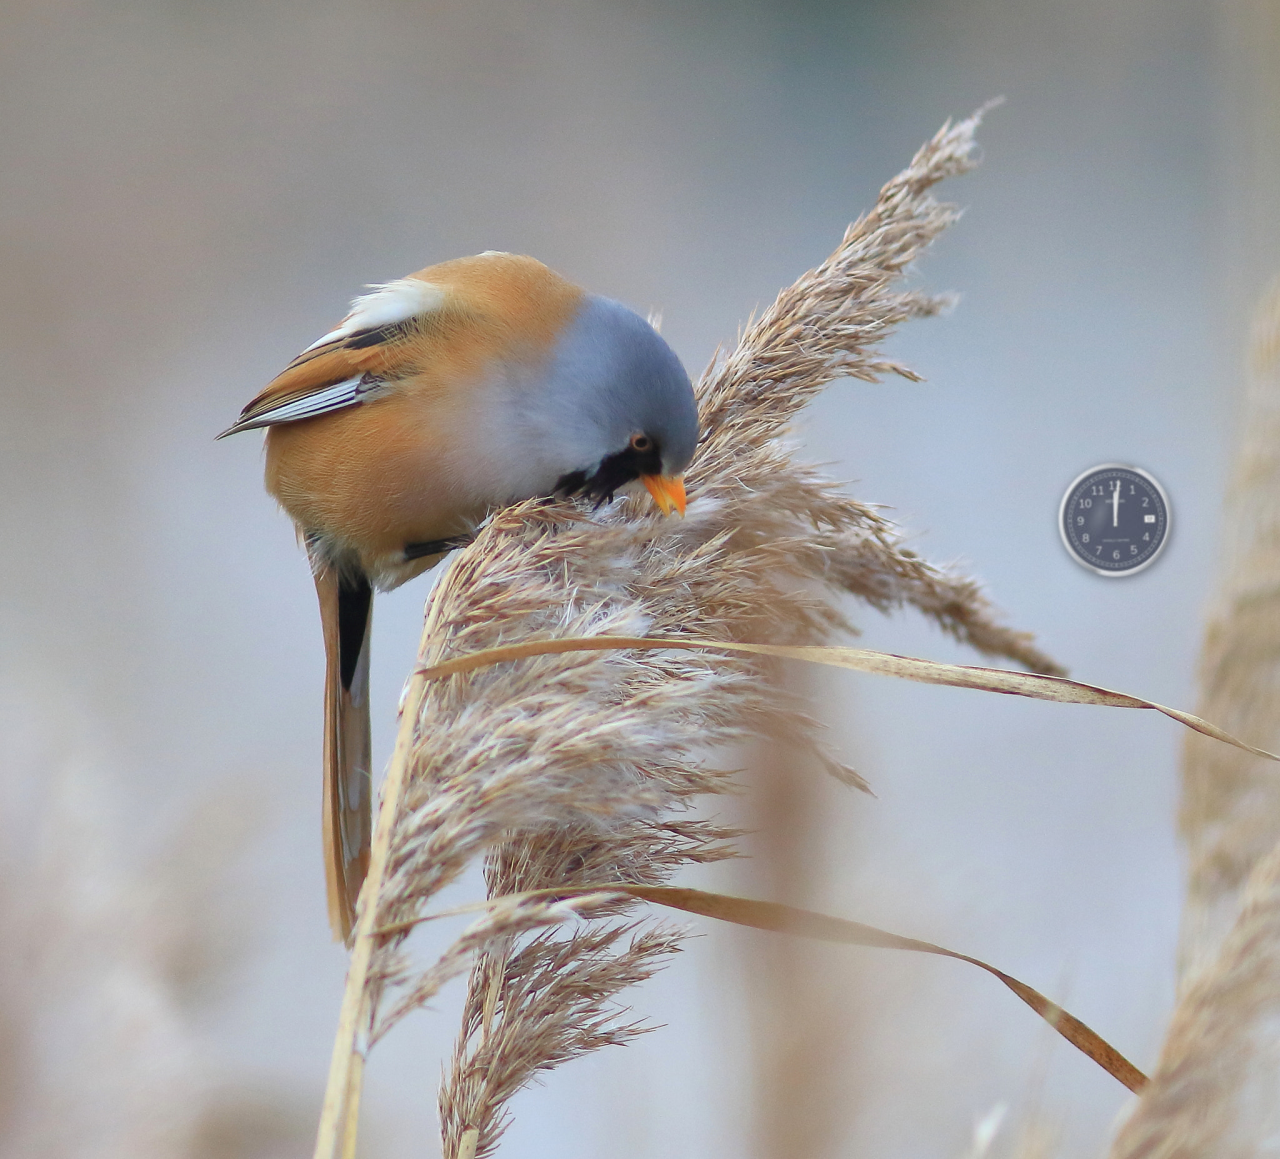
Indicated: 12 h 01 min
